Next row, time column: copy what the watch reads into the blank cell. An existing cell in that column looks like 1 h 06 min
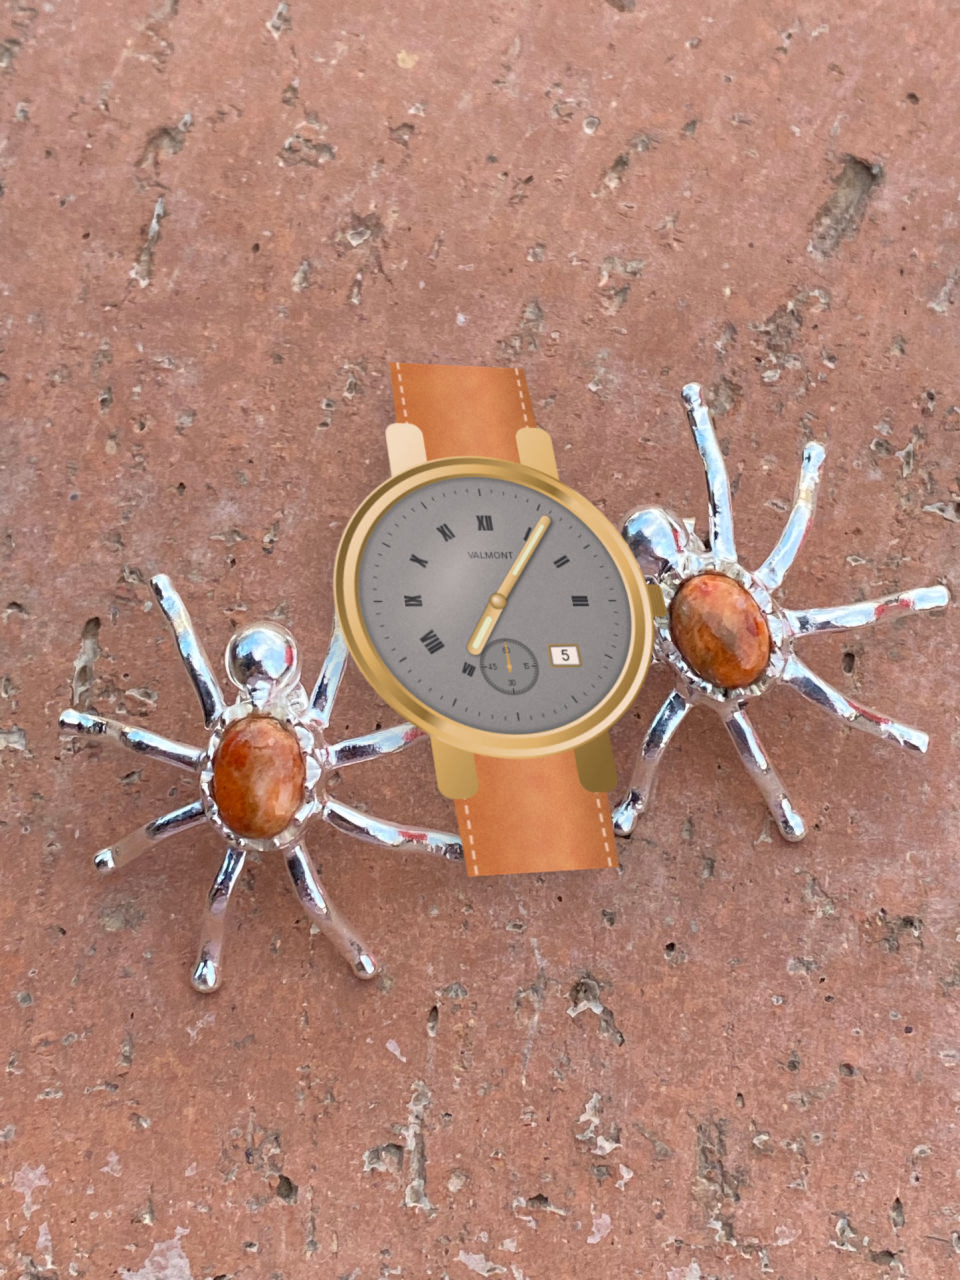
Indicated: 7 h 06 min
